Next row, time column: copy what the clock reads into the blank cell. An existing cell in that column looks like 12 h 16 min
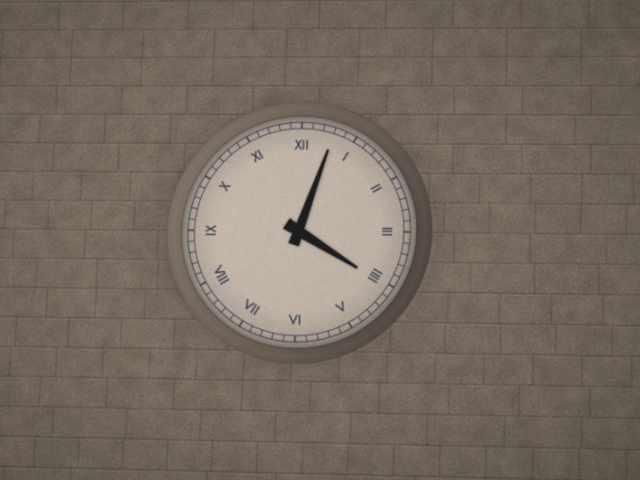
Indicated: 4 h 03 min
